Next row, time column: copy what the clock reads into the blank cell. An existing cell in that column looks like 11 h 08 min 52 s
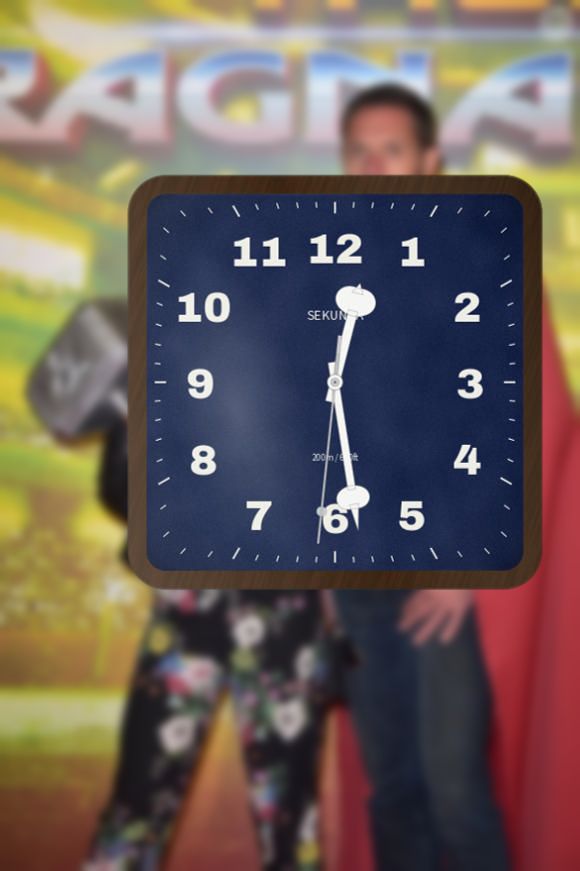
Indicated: 12 h 28 min 31 s
